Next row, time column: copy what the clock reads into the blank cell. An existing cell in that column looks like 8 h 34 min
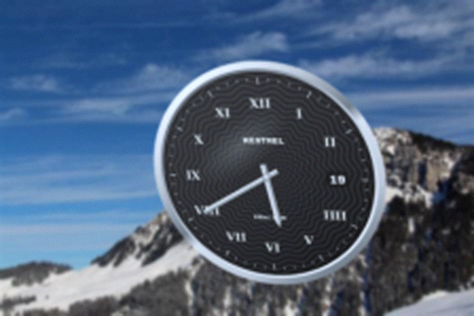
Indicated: 5 h 40 min
